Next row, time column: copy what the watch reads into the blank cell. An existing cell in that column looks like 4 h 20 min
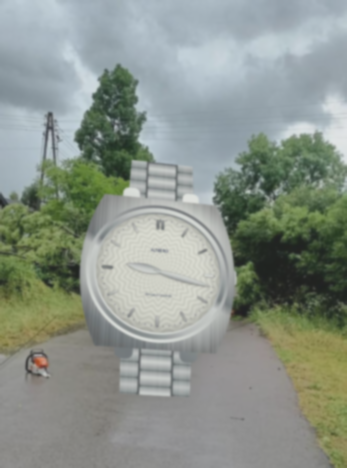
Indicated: 9 h 17 min
